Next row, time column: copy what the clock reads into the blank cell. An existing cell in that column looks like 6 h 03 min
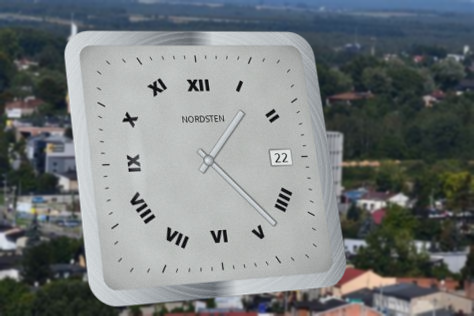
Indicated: 1 h 23 min
